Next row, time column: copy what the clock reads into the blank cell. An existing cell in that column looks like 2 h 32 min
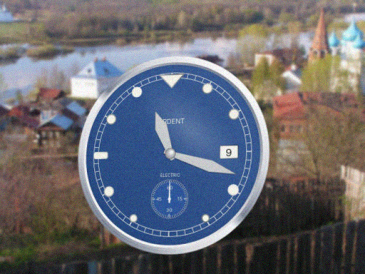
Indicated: 11 h 18 min
